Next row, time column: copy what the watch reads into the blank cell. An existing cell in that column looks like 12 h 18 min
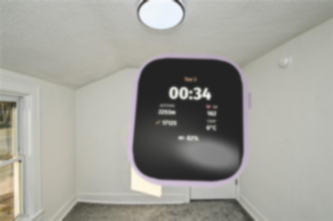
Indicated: 0 h 34 min
